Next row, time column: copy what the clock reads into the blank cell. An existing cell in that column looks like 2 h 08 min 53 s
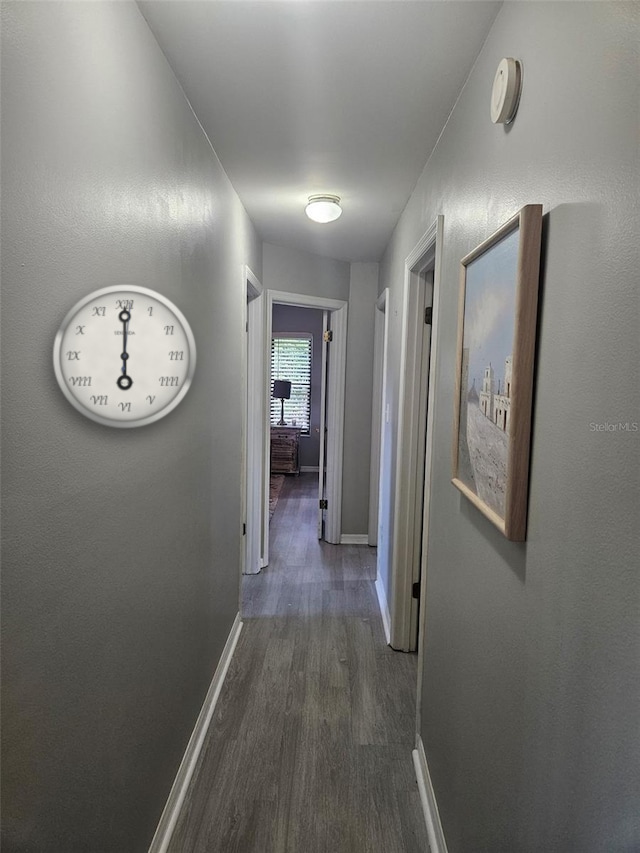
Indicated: 6 h 00 min 01 s
